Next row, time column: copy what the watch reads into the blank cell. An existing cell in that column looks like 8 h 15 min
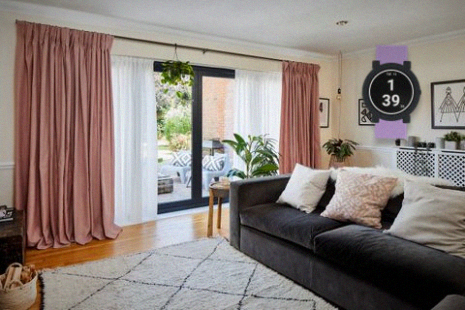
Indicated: 1 h 39 min
